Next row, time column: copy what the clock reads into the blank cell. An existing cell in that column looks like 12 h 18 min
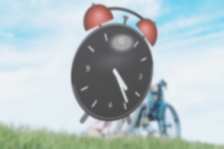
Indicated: 4 h 24 min
